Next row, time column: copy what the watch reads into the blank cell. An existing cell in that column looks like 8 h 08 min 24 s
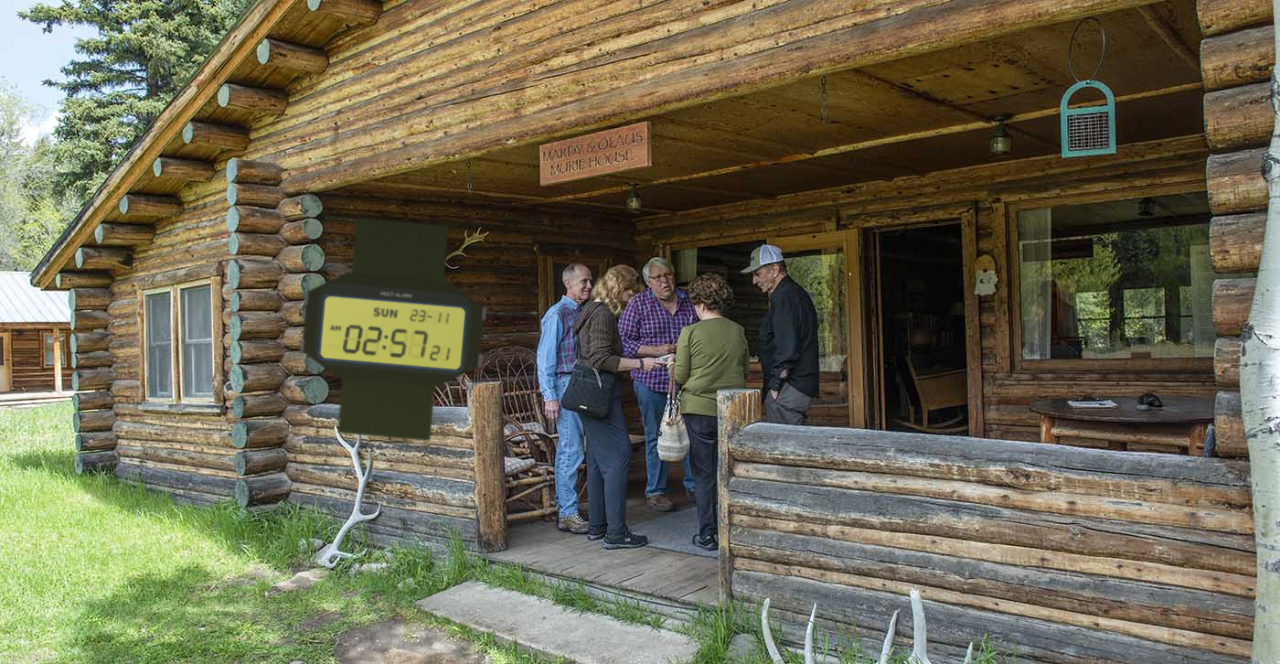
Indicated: 2 h 57 min 21 s
